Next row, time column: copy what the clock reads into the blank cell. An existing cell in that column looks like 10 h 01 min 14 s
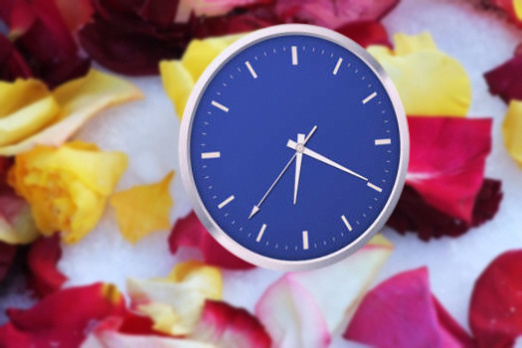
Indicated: 6 h 19 min 37 s
